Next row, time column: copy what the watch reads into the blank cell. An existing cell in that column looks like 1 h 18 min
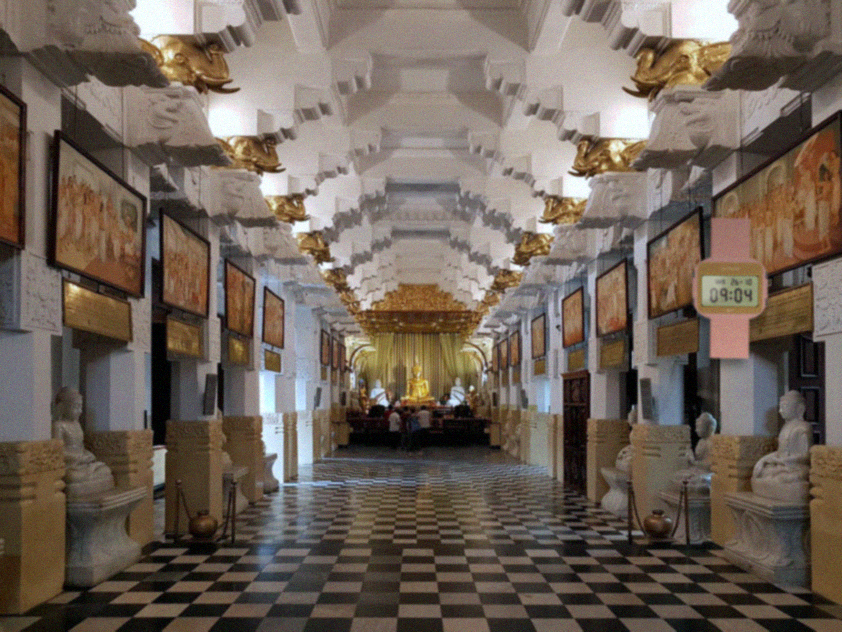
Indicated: 9 h 04 min
